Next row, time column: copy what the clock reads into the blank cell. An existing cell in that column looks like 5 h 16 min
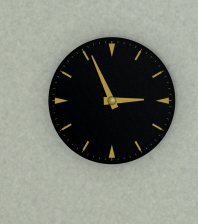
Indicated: 2 h 56 min
